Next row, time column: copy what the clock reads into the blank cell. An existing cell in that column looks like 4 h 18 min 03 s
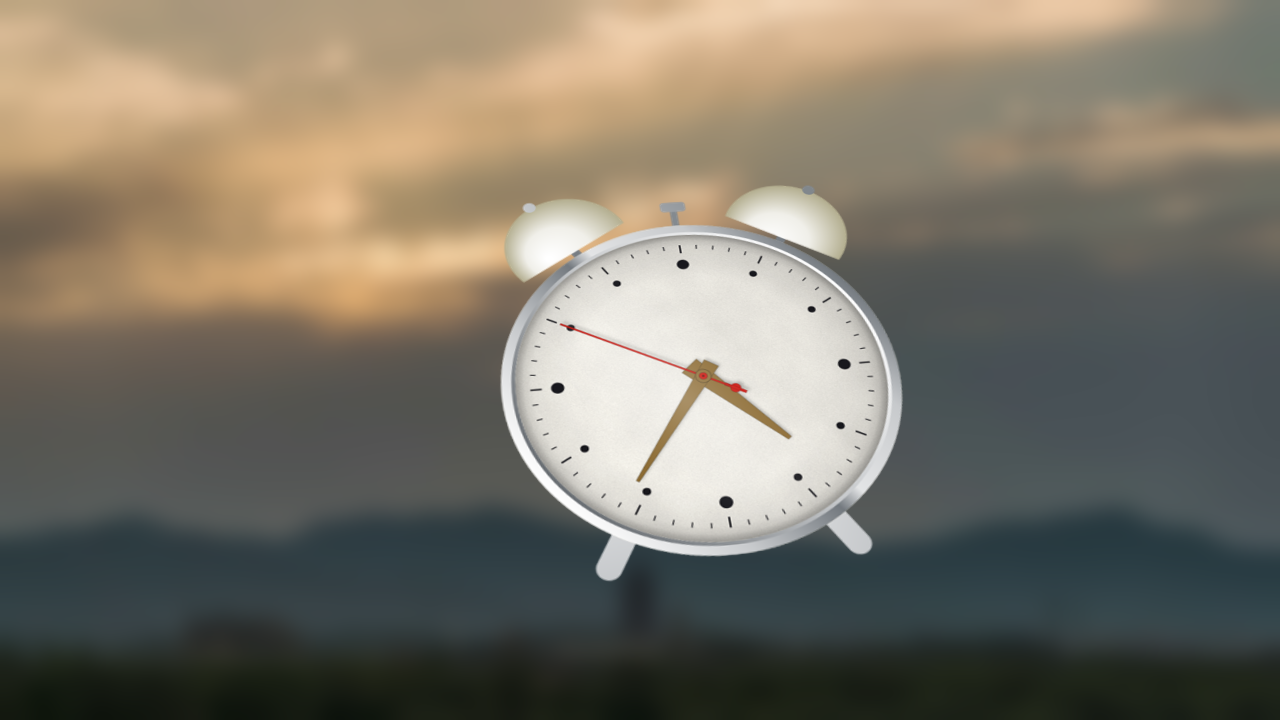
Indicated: 4 h 35 min 50 s
